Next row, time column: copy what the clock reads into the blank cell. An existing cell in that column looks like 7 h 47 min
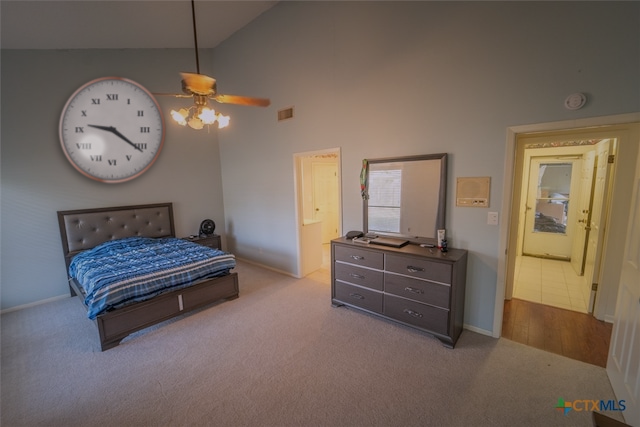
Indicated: 9 h 21 min
